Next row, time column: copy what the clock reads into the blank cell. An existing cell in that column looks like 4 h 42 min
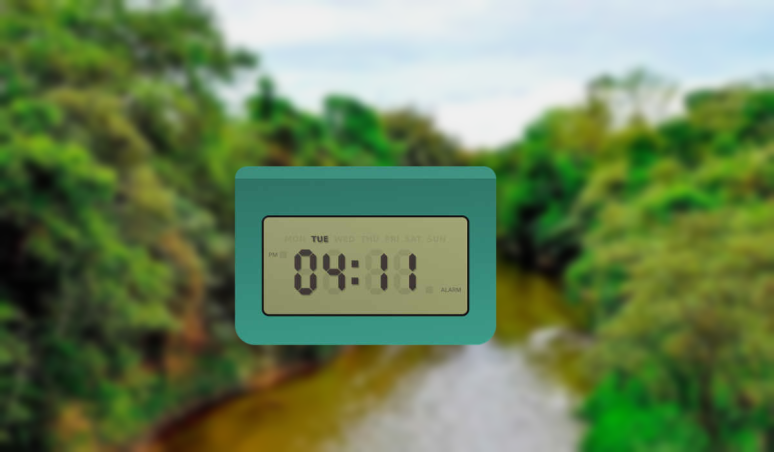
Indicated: 4 h 11 min
